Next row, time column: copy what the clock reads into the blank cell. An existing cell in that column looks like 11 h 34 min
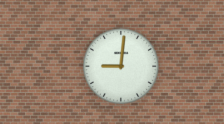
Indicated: 9 h 01 min
